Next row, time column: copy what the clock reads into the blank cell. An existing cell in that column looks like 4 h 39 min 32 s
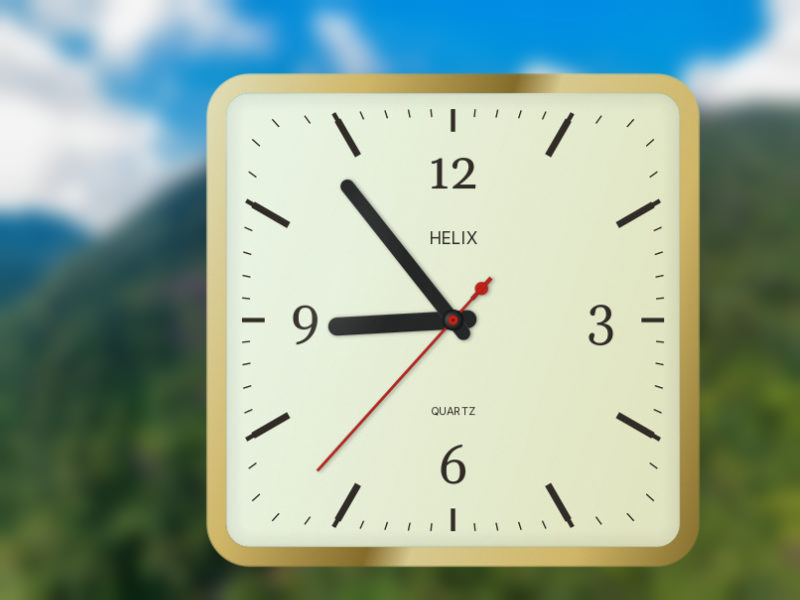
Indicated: 8 h 53 min 37 s
